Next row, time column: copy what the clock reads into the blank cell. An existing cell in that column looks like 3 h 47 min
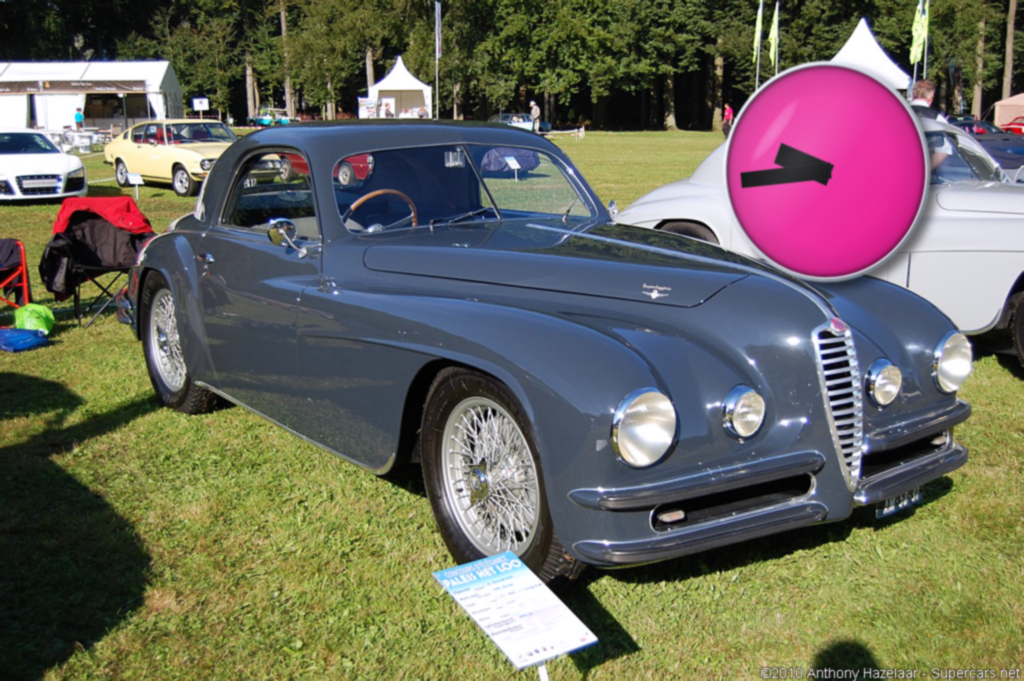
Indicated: 9 h 44 min
